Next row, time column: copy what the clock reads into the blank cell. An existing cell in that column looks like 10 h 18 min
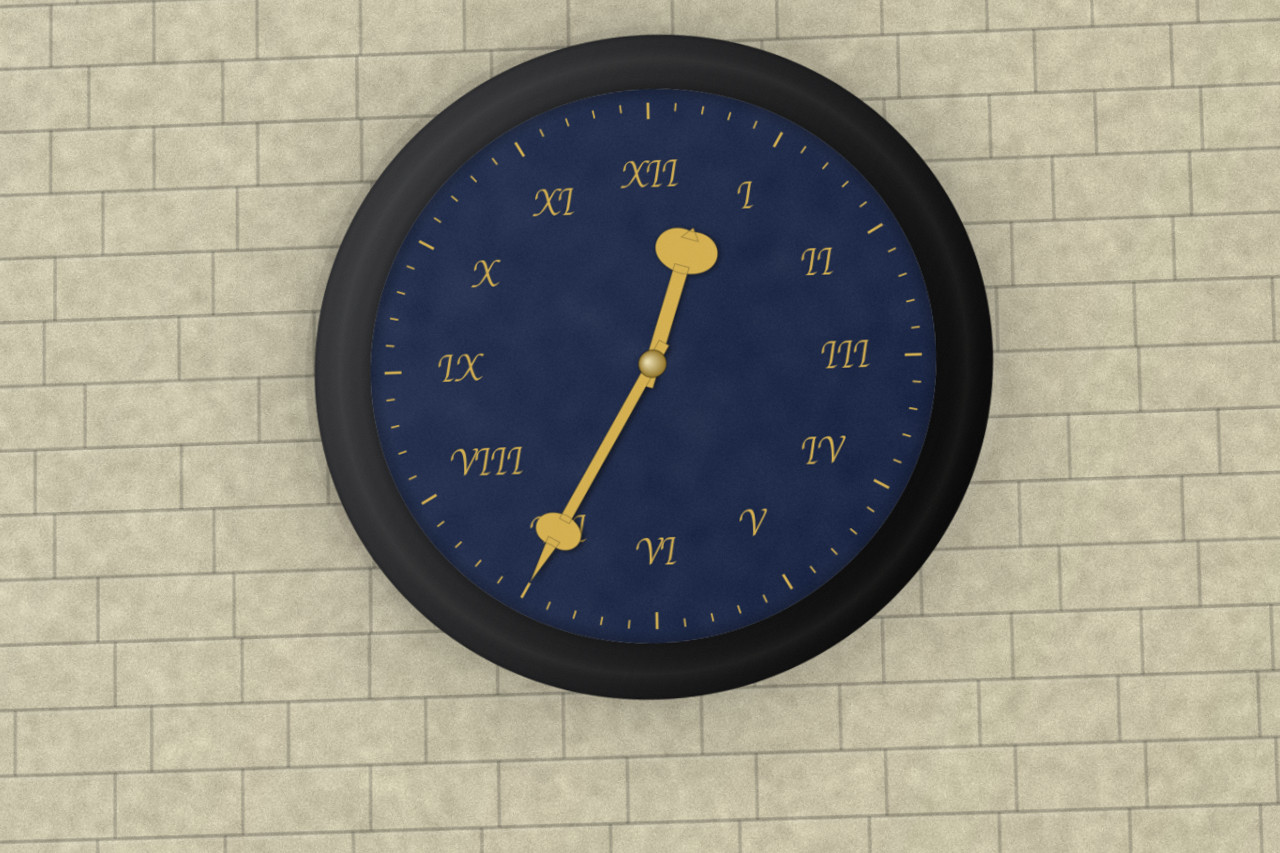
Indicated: 12 h 35 min
